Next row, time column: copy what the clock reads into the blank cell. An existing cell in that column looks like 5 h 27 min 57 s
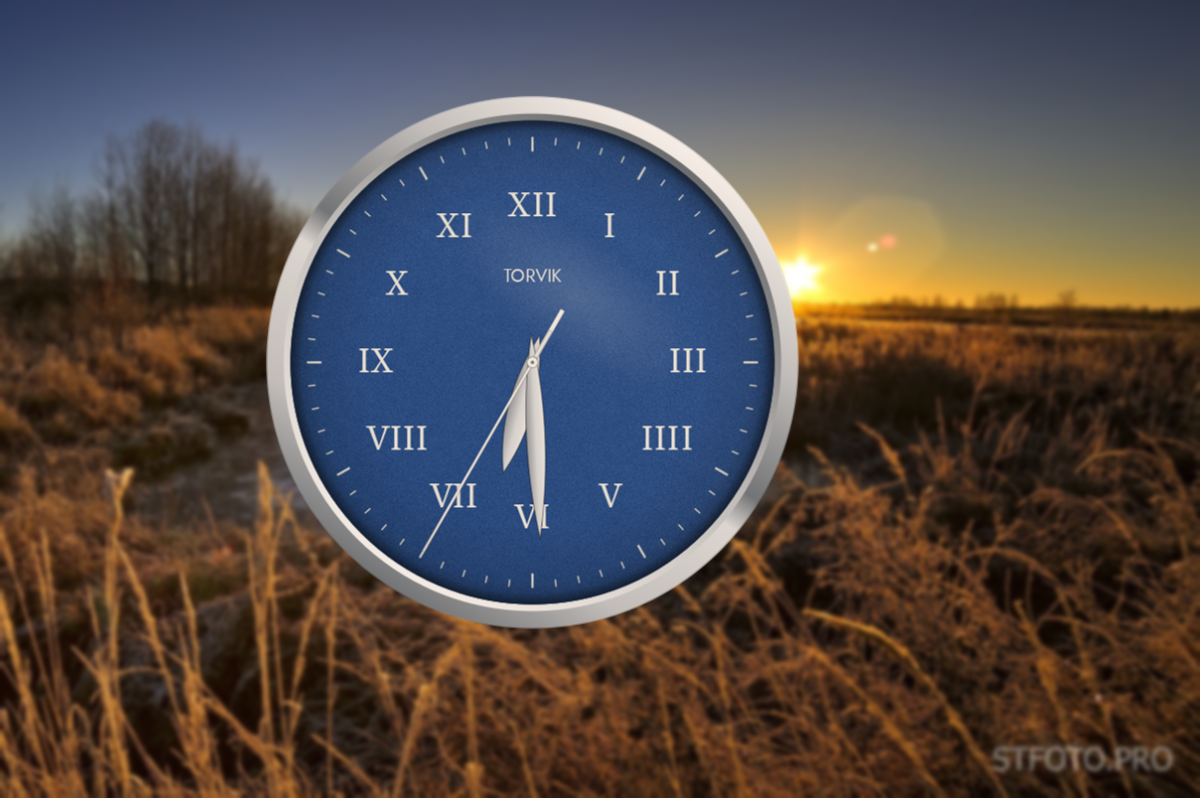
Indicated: 6 h 29 min 35 s
